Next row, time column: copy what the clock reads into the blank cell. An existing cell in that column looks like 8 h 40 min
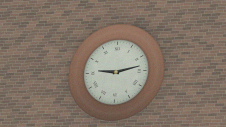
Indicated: 9 h 13 min
